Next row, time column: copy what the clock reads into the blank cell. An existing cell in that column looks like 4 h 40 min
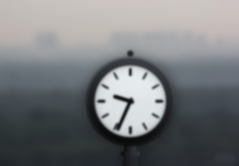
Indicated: 9 h 34 min
